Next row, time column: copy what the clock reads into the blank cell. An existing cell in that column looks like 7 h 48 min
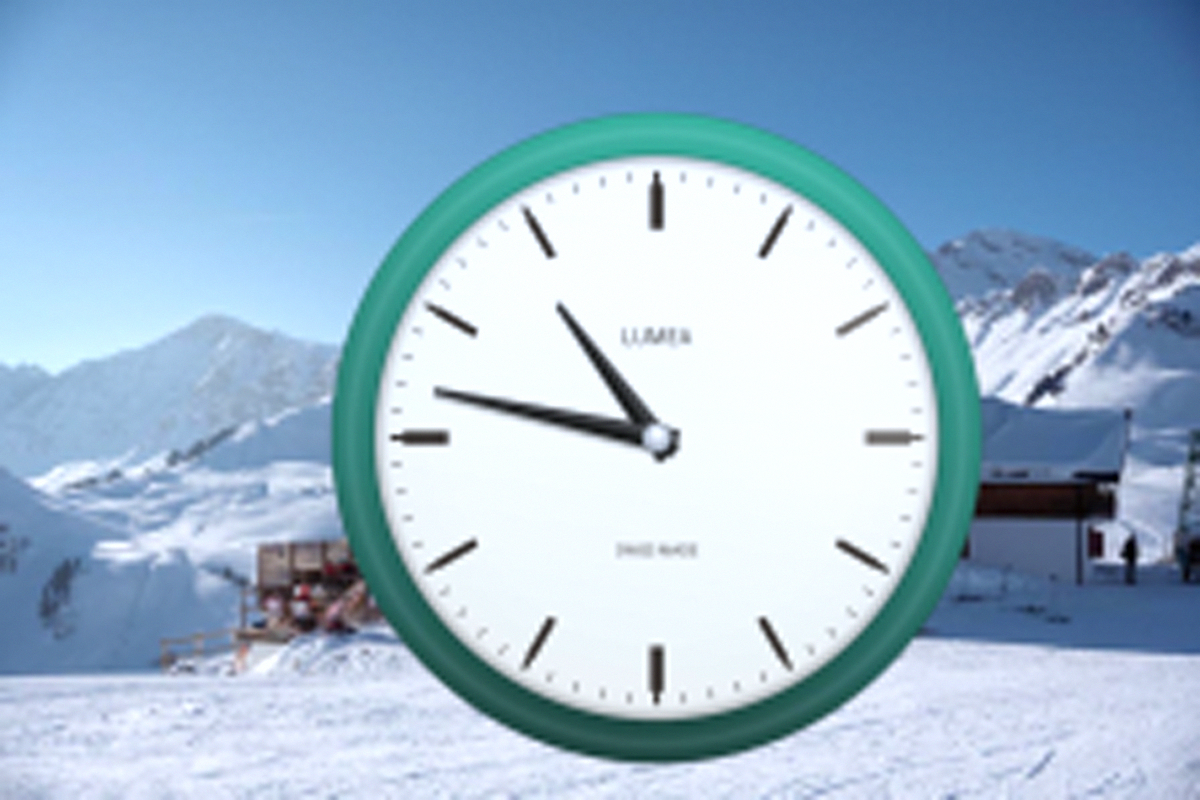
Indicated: 10 h 47 min
